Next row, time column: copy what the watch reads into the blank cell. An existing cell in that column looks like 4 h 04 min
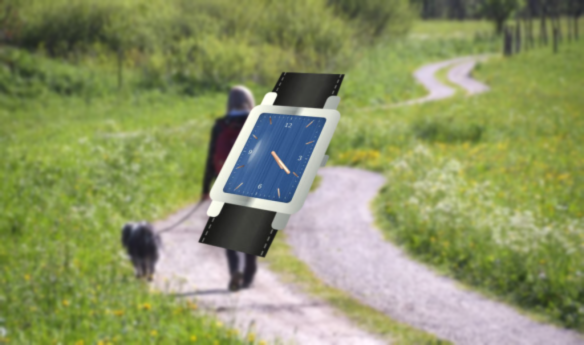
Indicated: 4 h 21 min
